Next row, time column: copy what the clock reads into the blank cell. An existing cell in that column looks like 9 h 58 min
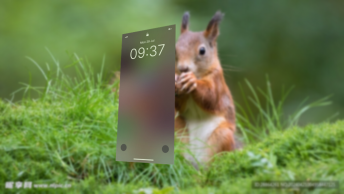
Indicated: 9 h 37 min
